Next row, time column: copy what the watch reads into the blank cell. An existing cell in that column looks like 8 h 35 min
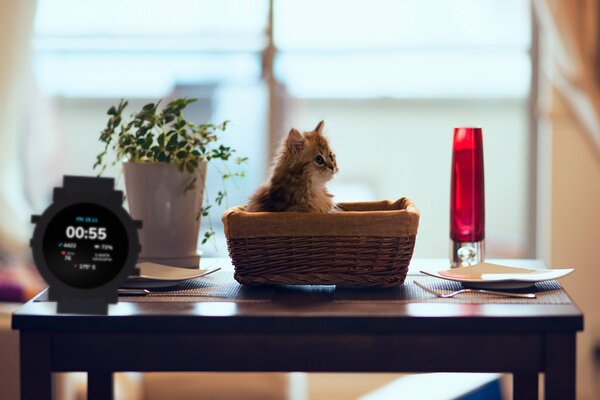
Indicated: 0 h 55 min
